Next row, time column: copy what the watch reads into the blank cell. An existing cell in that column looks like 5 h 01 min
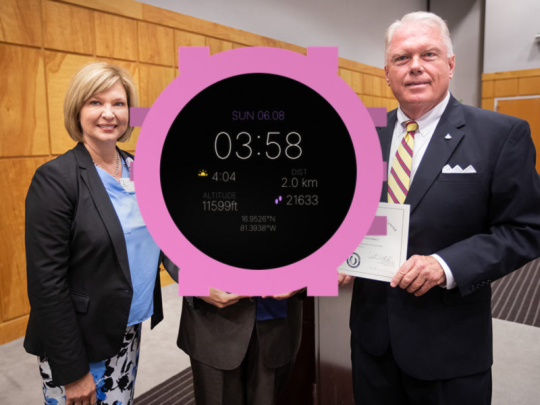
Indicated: 3 h 58 min
